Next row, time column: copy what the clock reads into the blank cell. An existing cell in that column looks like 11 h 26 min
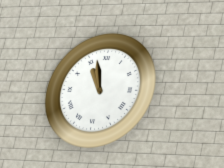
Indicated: 10 h 57 min
